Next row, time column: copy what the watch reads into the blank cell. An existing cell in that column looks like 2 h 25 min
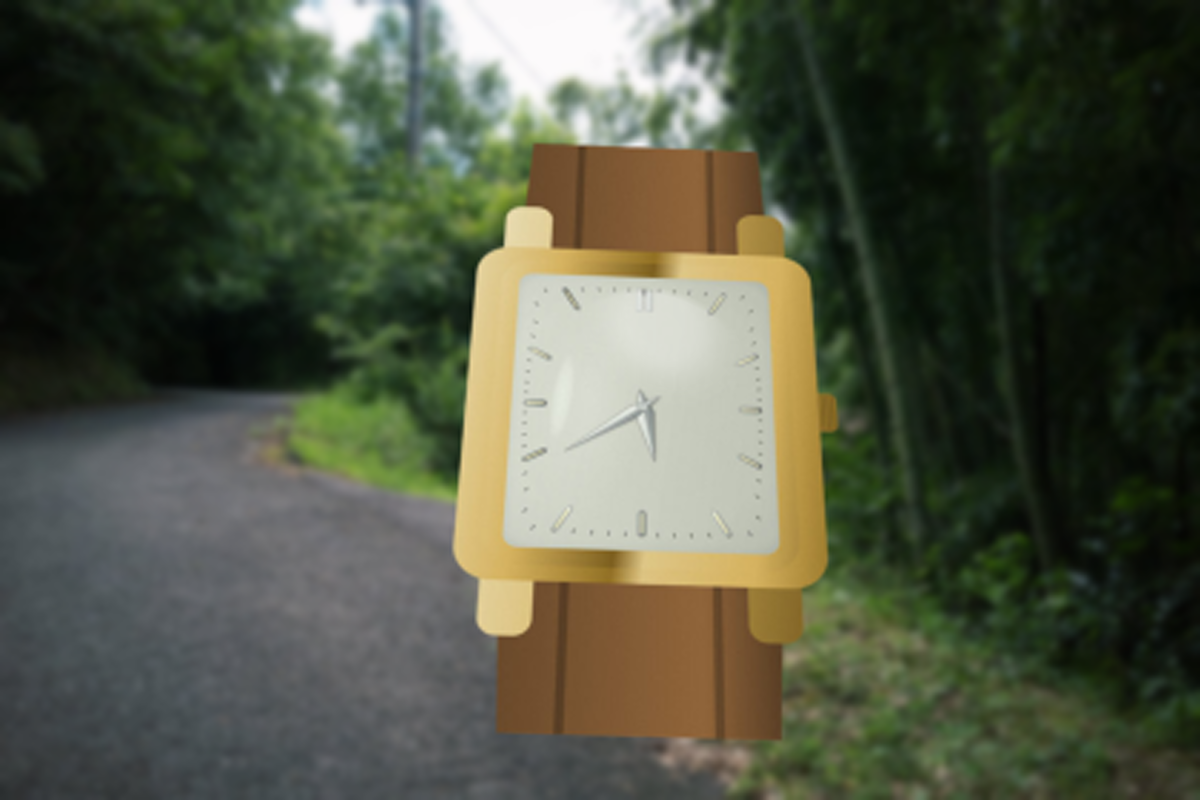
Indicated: 5 h 39 min
